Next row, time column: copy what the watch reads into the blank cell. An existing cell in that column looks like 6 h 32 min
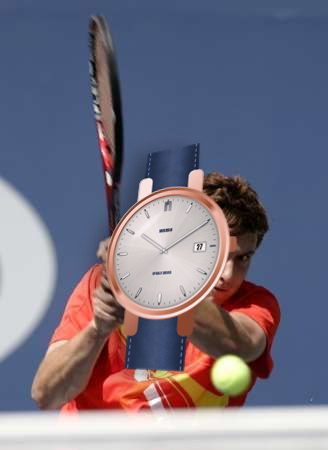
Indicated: 10 h 10 min
